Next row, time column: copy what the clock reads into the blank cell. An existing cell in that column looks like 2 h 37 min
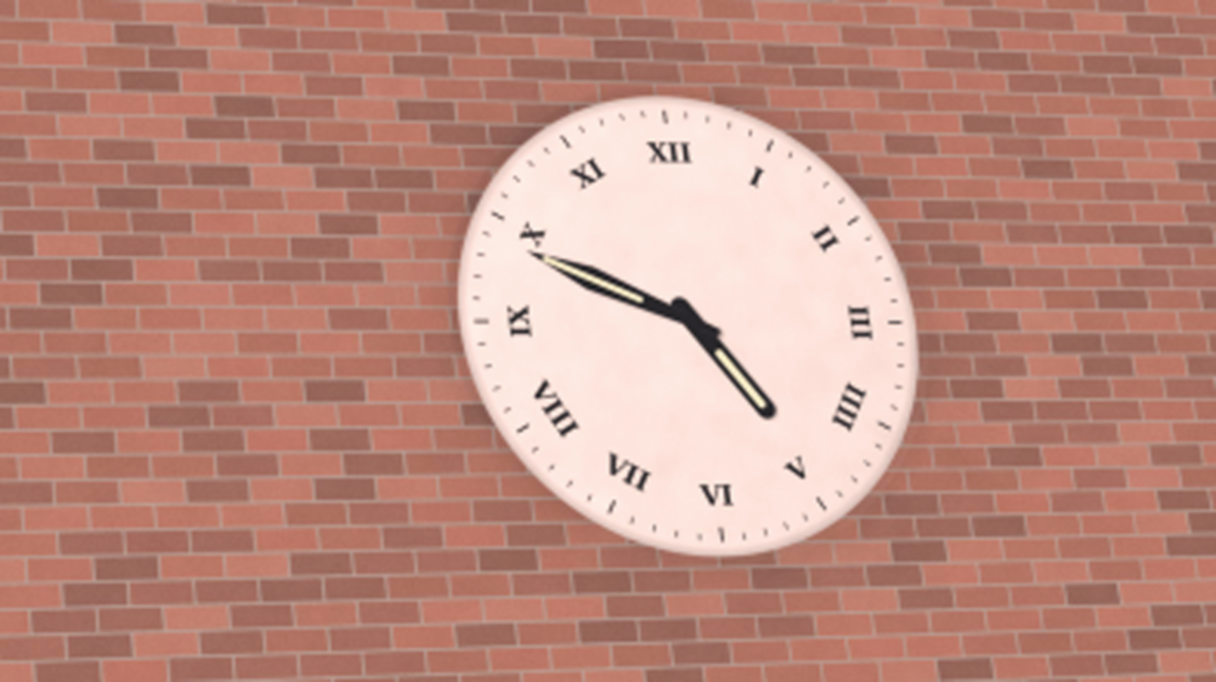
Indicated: 4 h 49 min
